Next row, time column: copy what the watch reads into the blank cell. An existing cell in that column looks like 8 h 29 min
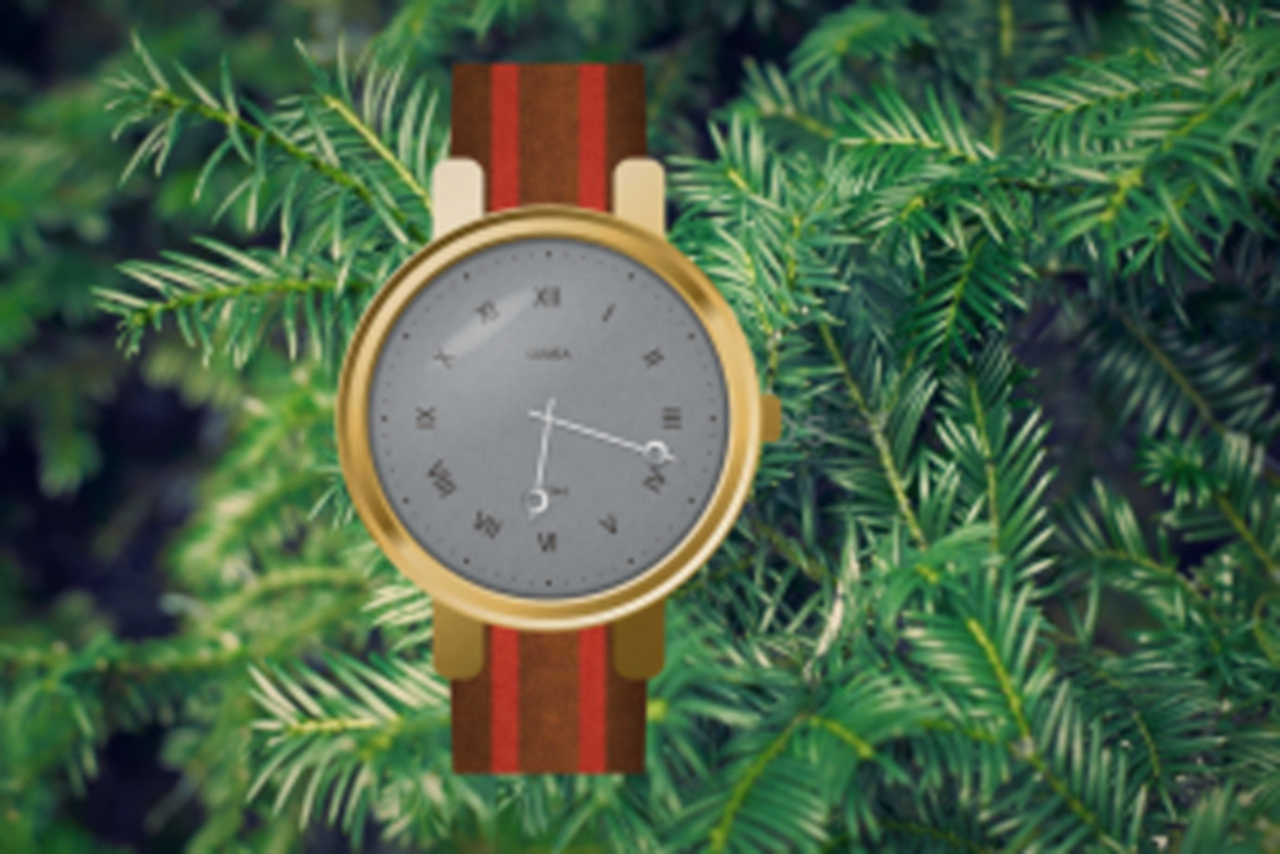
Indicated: 6 h 18 min
